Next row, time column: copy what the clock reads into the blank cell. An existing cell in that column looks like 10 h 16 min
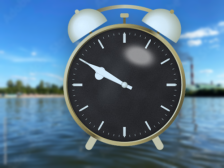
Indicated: 9 h 50 min
